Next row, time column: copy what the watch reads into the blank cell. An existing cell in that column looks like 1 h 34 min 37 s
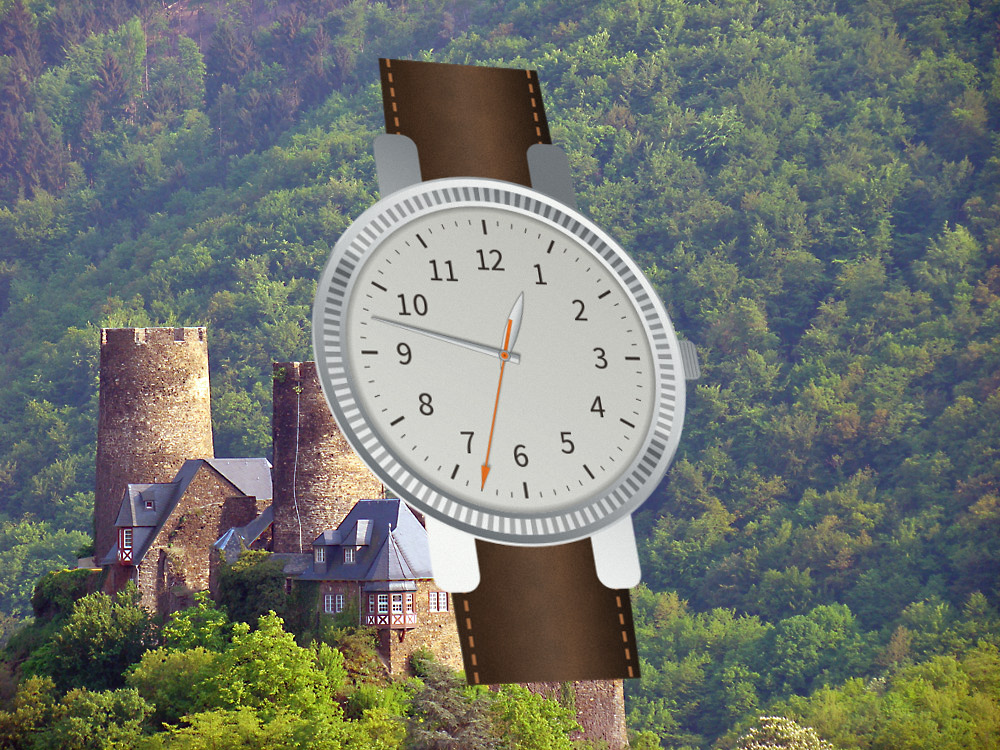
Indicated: 12 h 47 min 33 s
